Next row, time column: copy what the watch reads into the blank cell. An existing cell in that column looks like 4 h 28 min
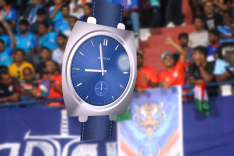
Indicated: 8 h 58 min
